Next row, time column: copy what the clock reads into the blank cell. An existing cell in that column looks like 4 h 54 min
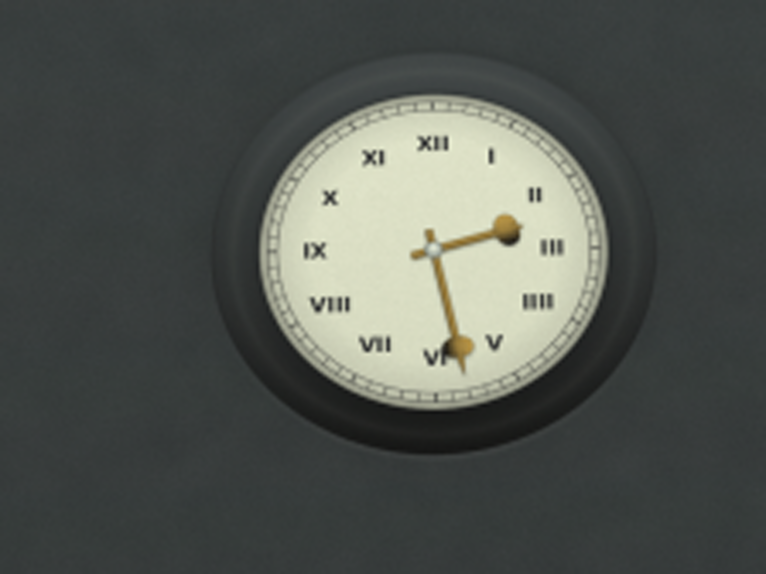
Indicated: 2 h 28 min
